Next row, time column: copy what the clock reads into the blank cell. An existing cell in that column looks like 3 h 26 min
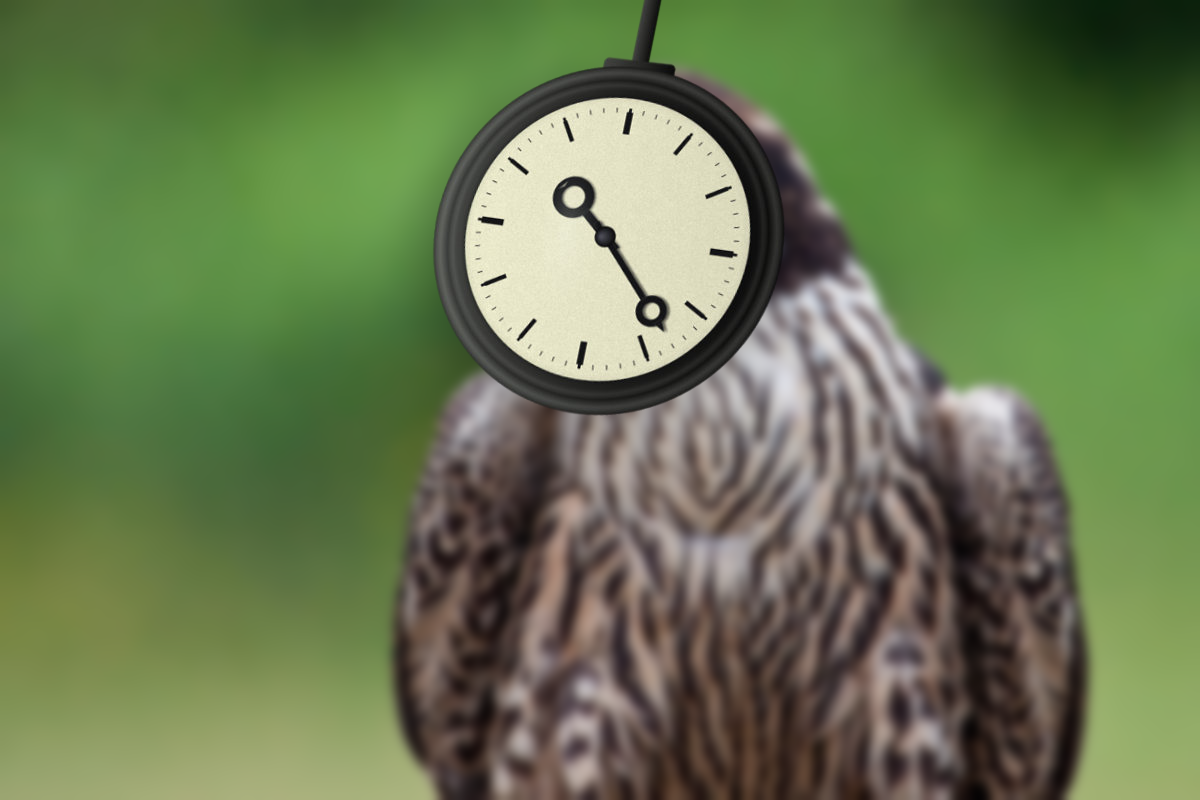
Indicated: 10 h 23 min
